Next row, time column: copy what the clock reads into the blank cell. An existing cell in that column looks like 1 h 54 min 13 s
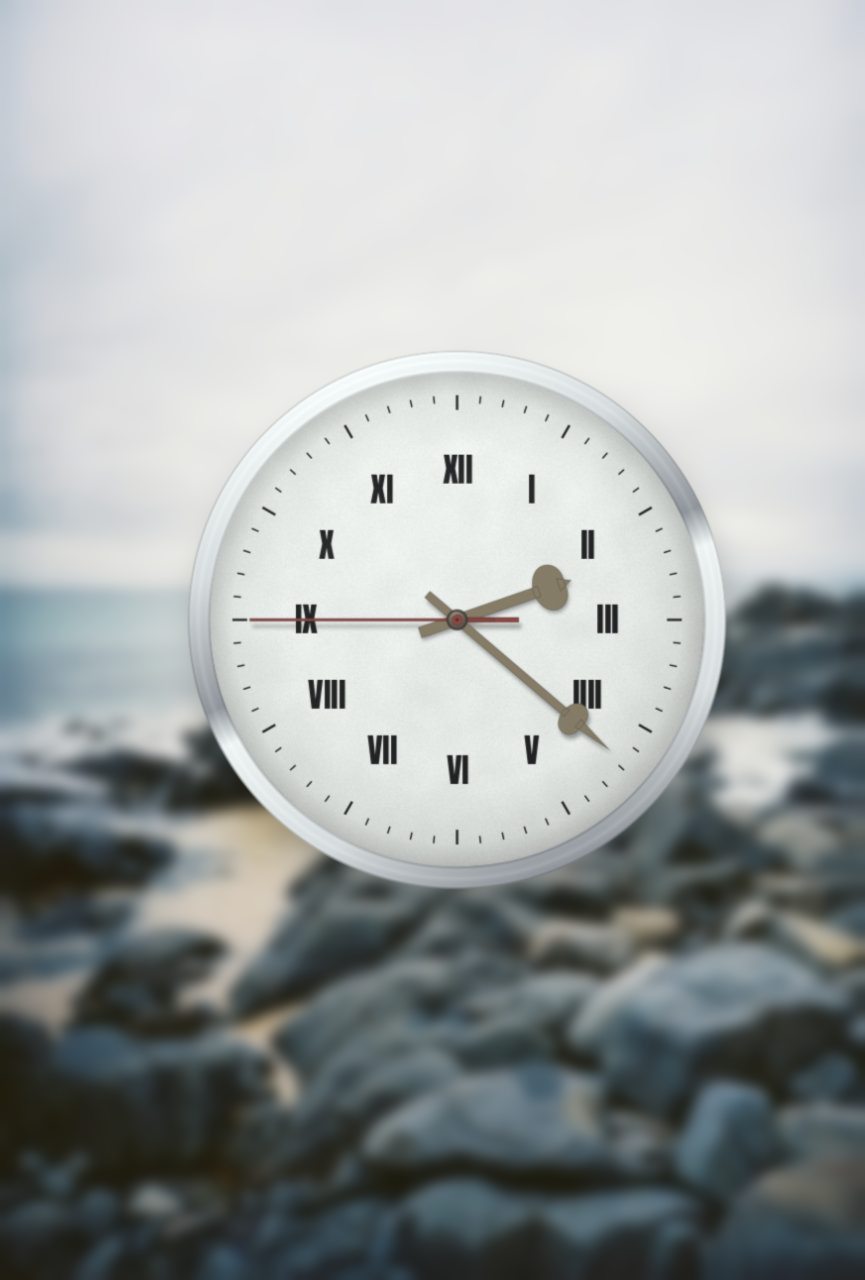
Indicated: 2 h 21 min 45 s
